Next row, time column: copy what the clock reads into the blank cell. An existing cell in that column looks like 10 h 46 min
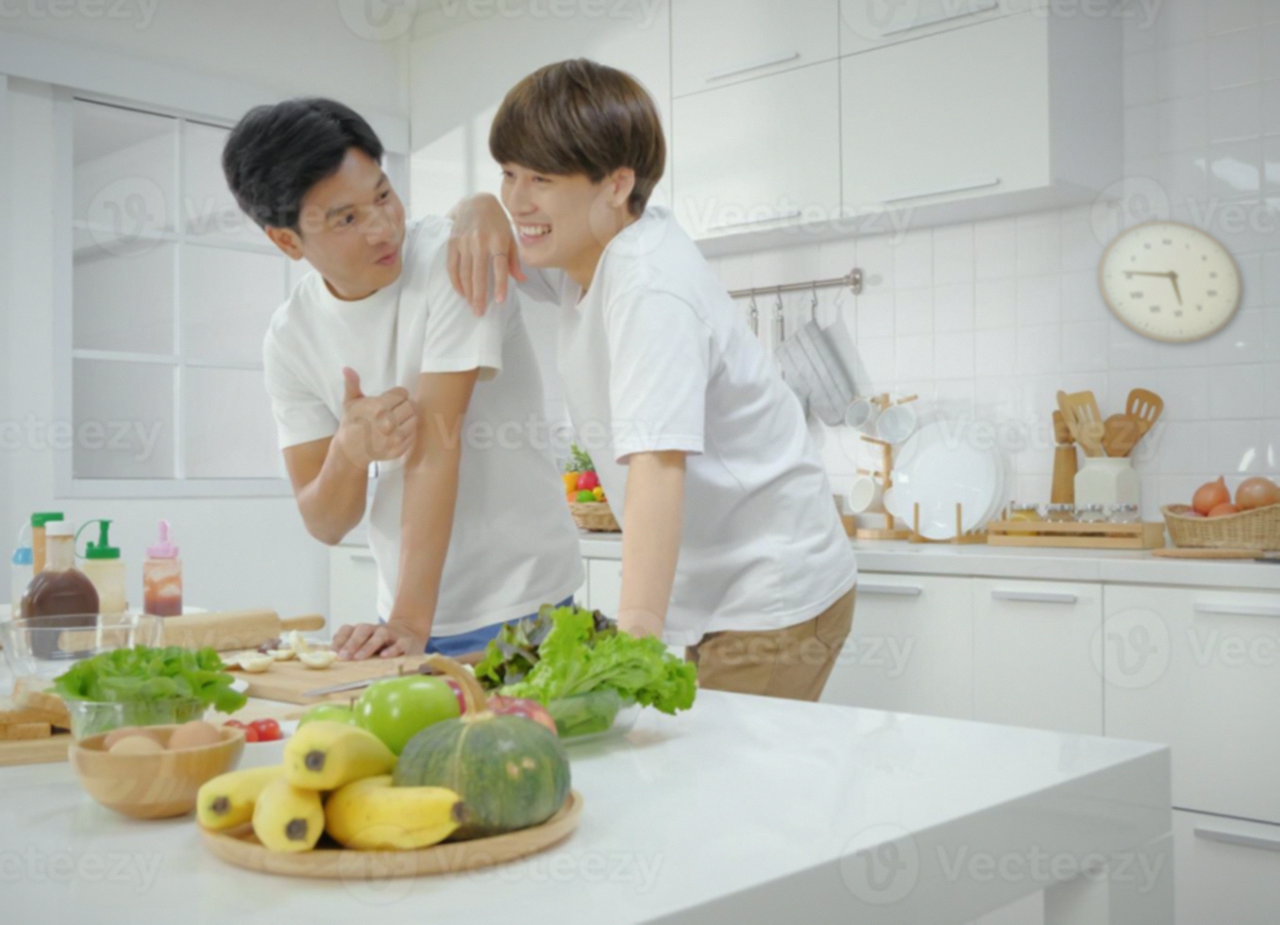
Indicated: 5 h 46 min
